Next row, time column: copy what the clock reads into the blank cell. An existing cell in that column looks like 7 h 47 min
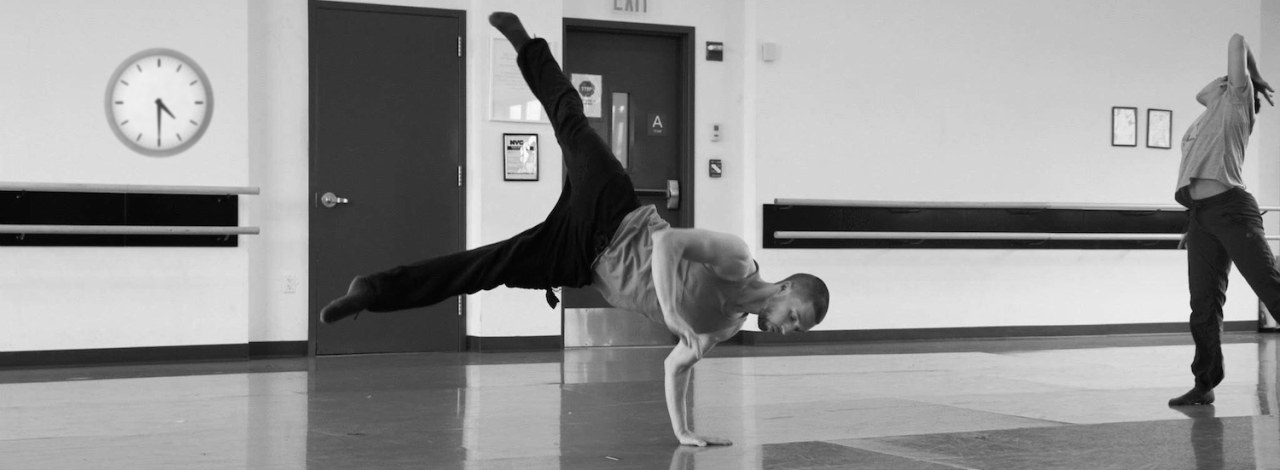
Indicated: 4 h 30 min
